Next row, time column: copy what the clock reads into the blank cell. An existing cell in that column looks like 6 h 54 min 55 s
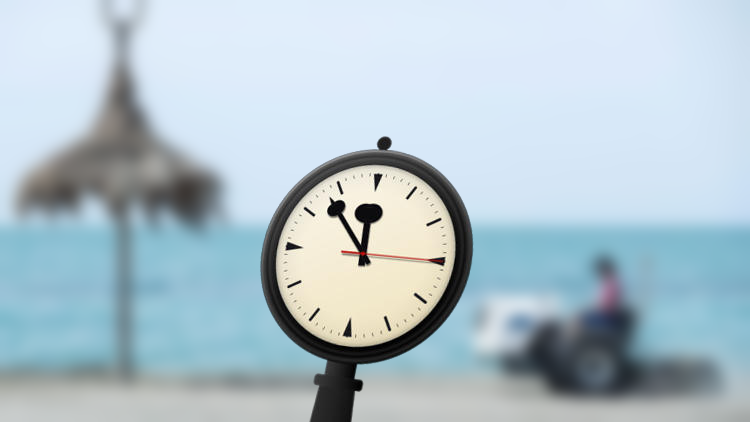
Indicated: 11 h 53 min 15 s
